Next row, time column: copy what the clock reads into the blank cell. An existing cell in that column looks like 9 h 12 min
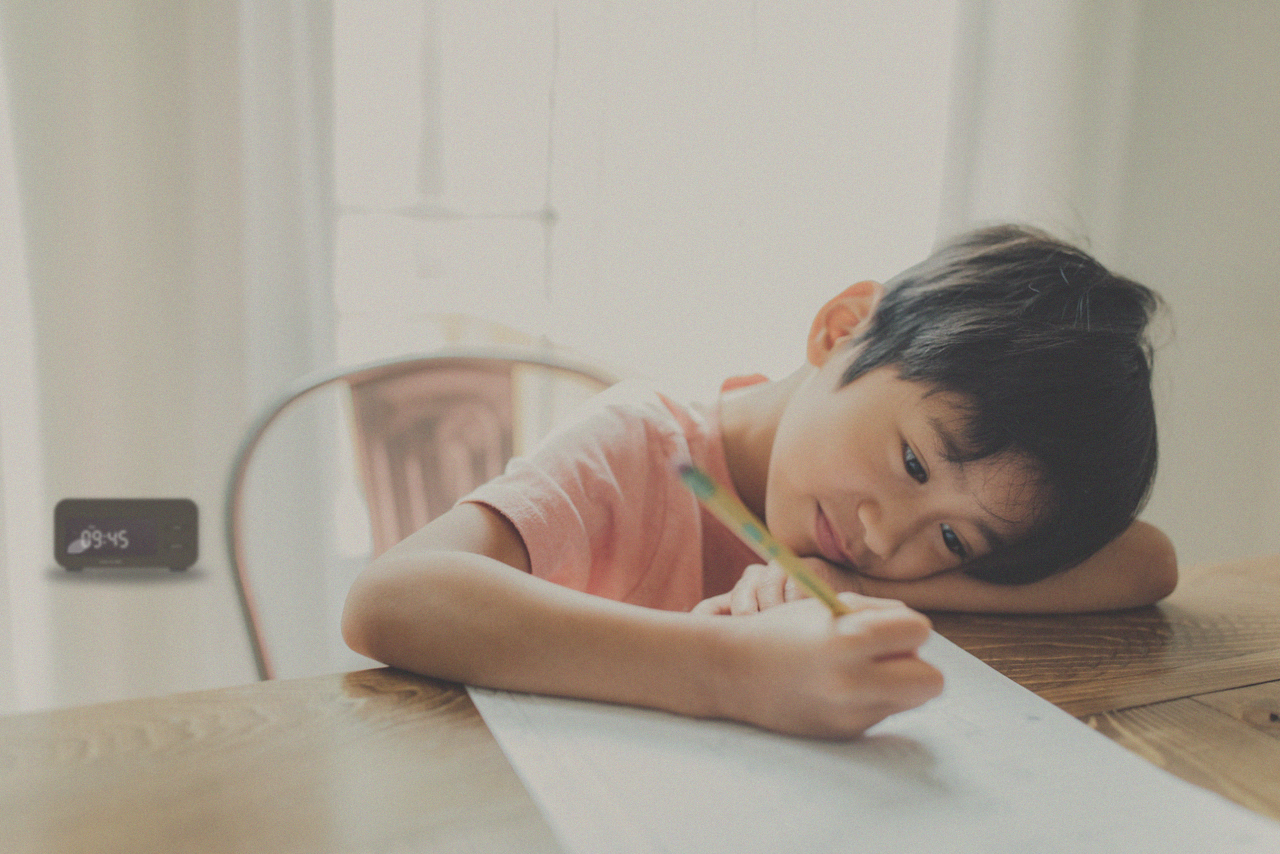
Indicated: 9 h 45 min
